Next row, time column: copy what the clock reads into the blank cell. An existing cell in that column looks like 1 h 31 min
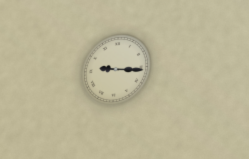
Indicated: 9 h 16 min
